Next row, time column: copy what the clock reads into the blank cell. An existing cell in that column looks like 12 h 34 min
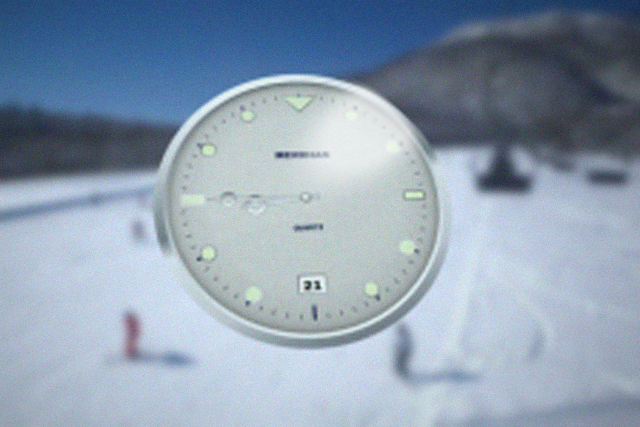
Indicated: 8 h 45 min
